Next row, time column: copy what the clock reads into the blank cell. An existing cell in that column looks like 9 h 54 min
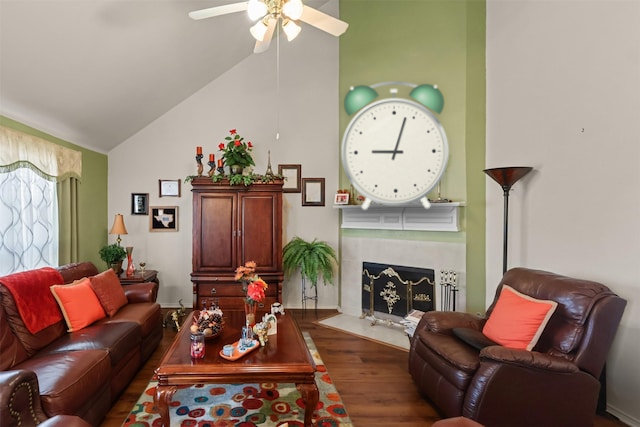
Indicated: 9 h 03 min
